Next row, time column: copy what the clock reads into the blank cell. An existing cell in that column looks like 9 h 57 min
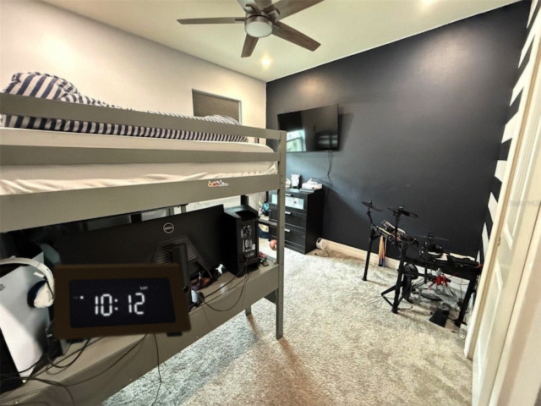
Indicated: 10 h 12 min
